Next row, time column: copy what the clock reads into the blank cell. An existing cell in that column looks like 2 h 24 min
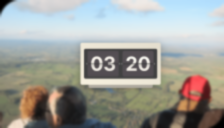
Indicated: 3 h 20 min
